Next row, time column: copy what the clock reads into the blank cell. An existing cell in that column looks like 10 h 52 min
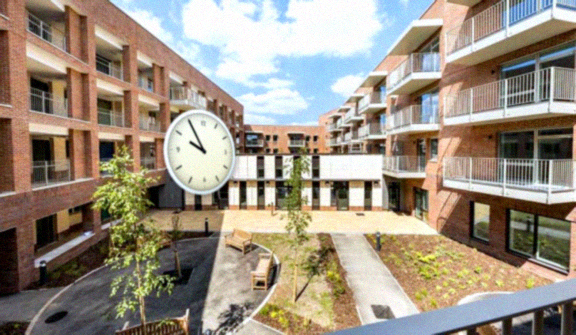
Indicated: 9 h 55 min
